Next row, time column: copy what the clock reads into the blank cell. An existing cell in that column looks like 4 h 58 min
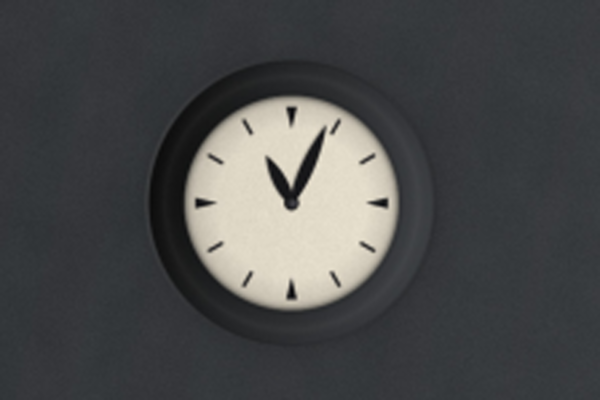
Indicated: 11 h 04 min
